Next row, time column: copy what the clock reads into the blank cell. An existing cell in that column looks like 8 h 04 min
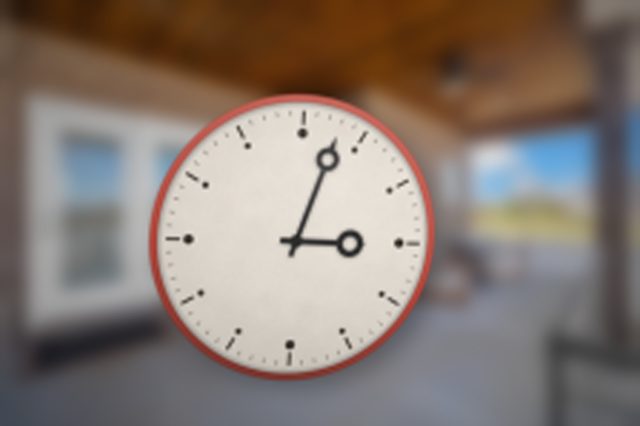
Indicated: 3 h 03 min
